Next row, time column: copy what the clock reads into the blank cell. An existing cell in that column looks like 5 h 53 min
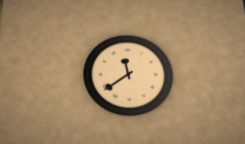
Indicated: 11 h 39 min
